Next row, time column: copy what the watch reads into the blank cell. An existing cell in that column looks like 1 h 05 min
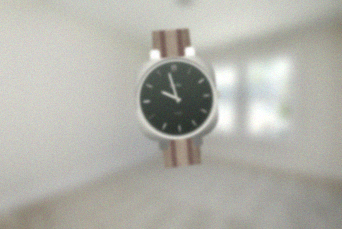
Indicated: 9 h 58 min
